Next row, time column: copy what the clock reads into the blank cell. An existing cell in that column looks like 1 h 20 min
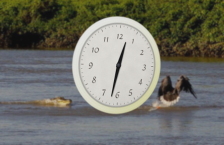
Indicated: 12 h 32 min
